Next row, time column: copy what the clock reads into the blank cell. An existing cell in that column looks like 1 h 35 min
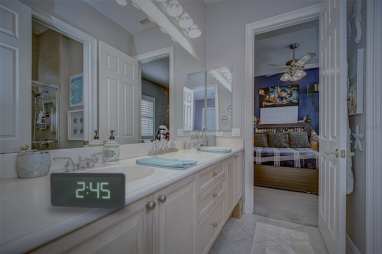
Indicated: 2 h 45 min
